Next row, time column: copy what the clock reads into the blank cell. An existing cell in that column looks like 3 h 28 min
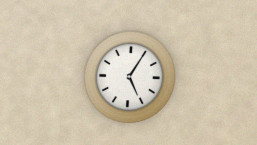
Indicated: 5 h 05 min
